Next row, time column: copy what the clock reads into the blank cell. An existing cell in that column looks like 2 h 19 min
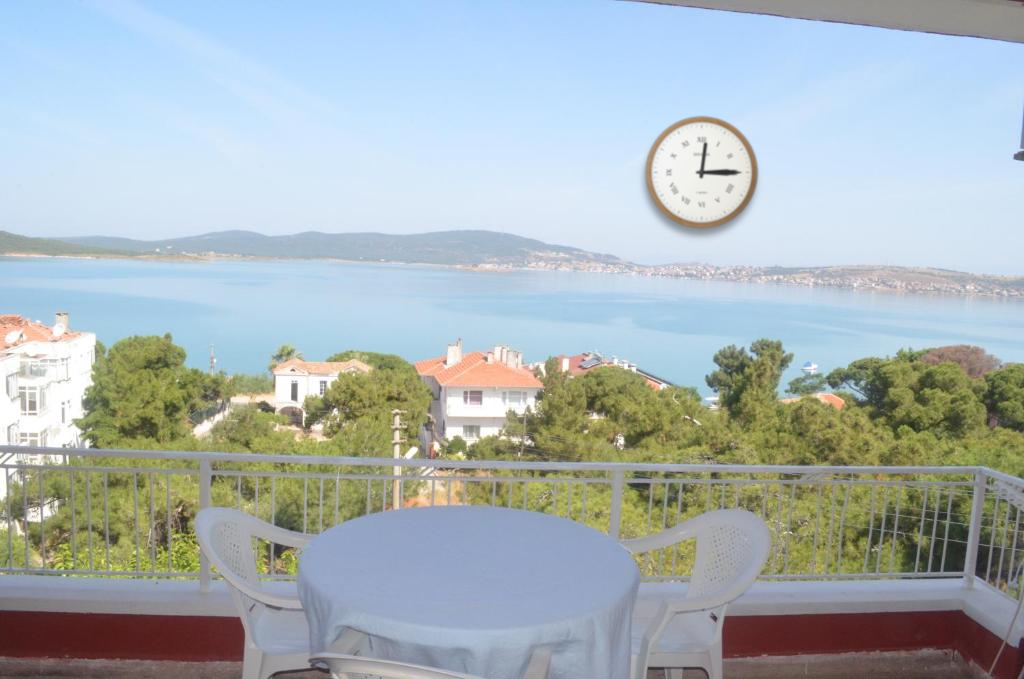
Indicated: 12 h 15 min
